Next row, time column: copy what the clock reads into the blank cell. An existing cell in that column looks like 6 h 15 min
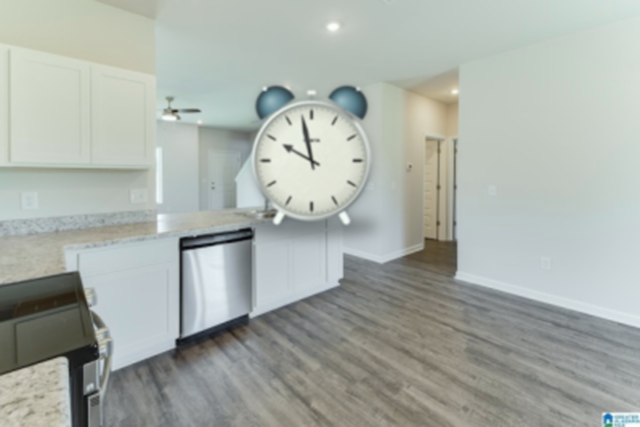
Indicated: 9 h 58 min
